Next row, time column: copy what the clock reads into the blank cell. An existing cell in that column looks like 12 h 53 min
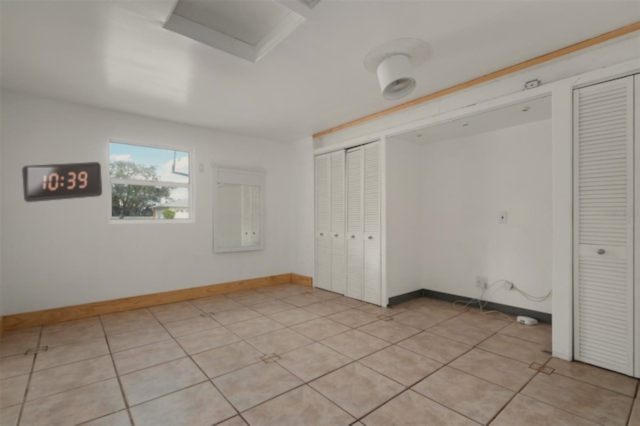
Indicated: 10 h 39 min
